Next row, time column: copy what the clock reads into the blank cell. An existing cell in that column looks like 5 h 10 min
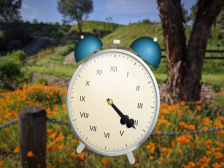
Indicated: 4 h 21 min
